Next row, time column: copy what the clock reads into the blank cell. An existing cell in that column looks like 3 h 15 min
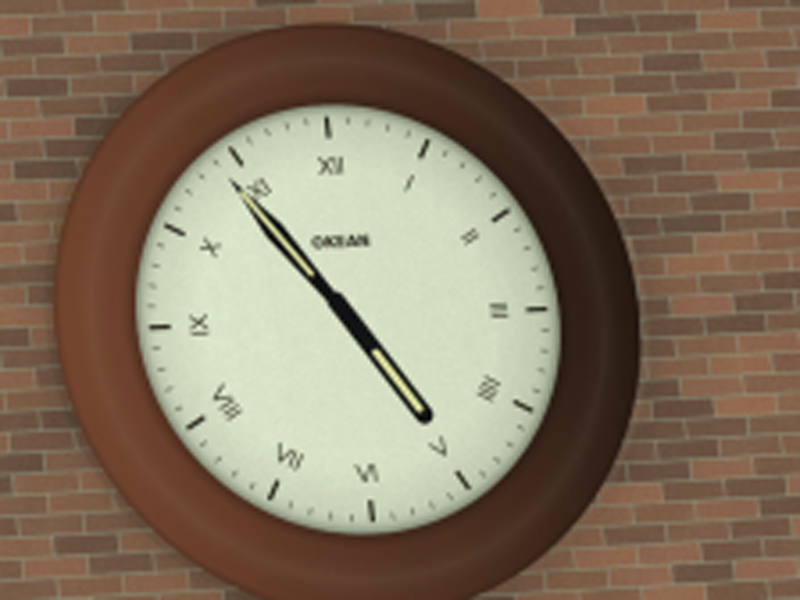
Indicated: 4 h 54 min
